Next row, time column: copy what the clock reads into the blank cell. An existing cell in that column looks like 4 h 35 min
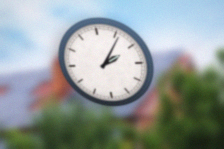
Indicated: 2 h 06 min
